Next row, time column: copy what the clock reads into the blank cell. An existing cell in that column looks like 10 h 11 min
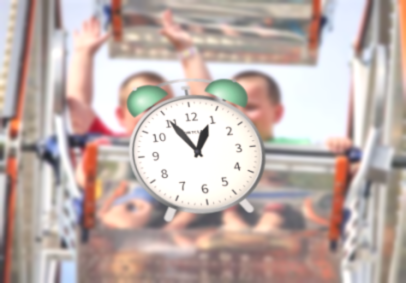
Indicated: 12 h 55 min
